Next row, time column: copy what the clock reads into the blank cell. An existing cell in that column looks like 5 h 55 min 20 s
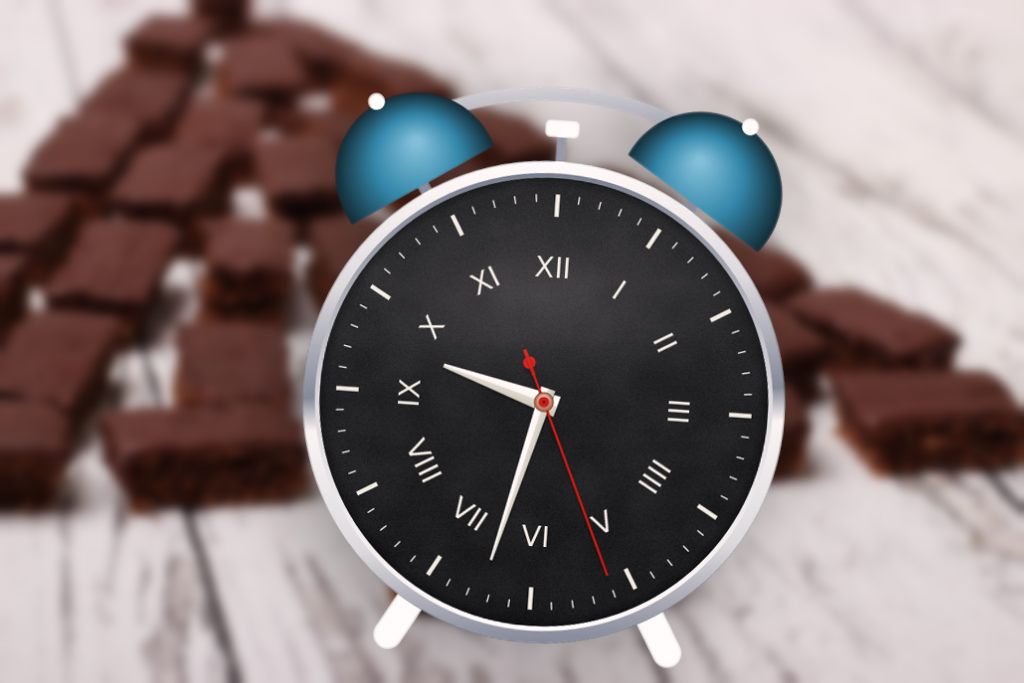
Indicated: 9 h 32 min 26 s
